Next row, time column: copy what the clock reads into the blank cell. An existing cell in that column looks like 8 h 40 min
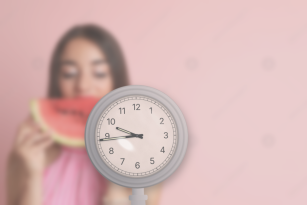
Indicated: 9 h 44 min
